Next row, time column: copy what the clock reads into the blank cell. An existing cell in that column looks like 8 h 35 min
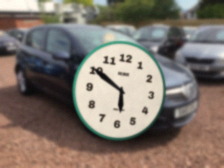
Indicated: 5 h 50 min
